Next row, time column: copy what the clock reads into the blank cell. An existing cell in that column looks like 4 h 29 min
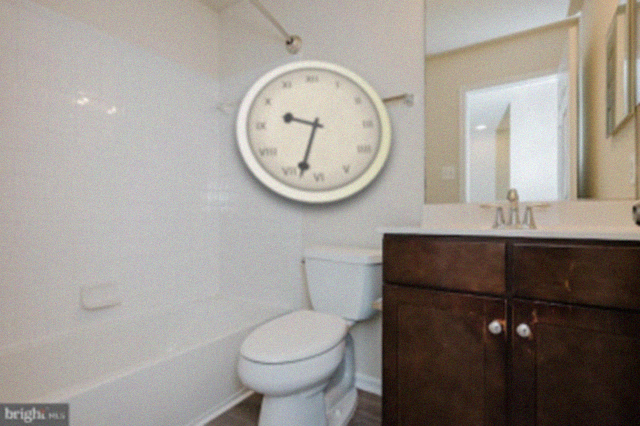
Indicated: 9 h 33 min
